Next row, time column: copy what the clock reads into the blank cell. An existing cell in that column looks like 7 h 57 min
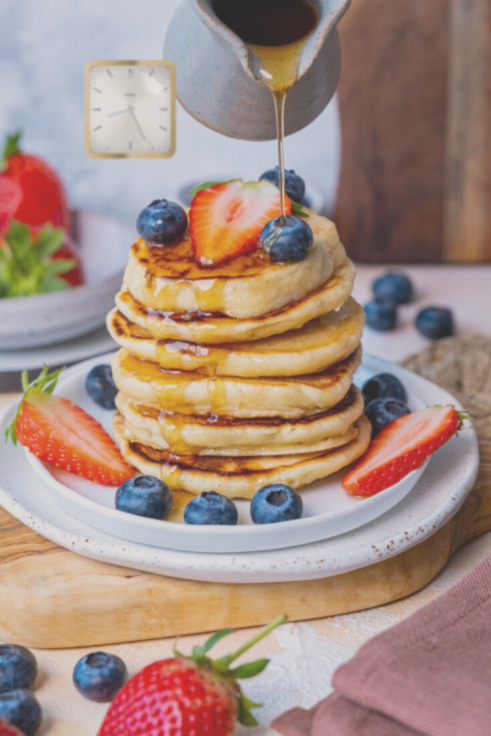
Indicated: 8 h 26 min
